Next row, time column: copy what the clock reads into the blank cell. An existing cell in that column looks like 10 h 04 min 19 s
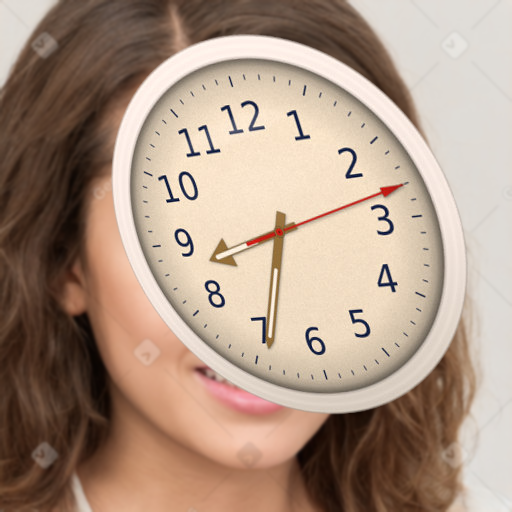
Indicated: 8 h 34 min 13 s
